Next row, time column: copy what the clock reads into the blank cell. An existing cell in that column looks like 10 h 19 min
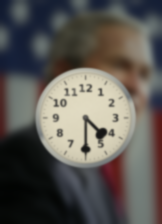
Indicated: 4 h 30 min
